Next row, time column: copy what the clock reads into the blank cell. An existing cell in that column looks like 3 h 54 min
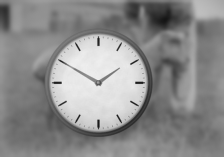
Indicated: 1 h 50 min
